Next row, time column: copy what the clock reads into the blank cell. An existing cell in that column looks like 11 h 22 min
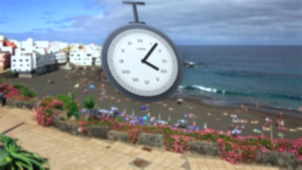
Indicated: 4 h 07 min
